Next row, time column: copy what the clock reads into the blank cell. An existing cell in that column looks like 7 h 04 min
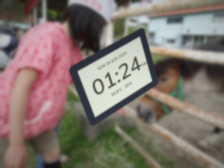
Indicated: 1 h 24 min
